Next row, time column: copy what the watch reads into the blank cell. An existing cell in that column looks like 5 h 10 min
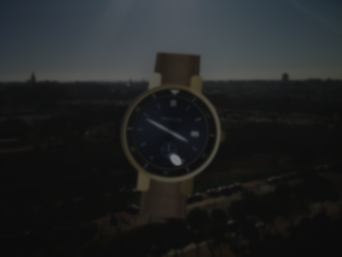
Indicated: 3 h 49 min
